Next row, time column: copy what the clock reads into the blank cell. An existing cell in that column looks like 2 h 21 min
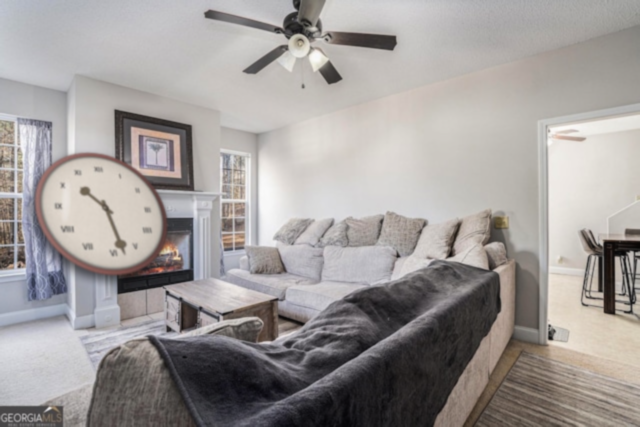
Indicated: 10 h 28 min
